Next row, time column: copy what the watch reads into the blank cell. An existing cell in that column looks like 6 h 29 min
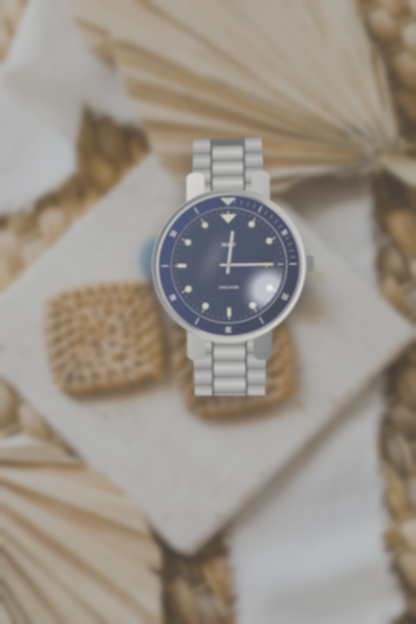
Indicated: 12 h 15 min
